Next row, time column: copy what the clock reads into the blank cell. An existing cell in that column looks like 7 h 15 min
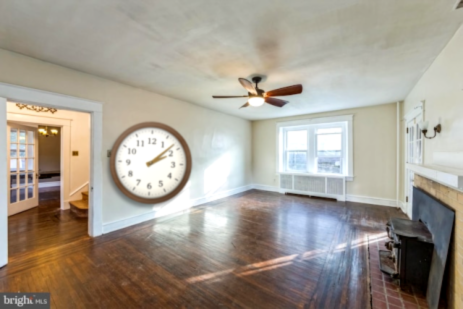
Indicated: 2 h 08 min
